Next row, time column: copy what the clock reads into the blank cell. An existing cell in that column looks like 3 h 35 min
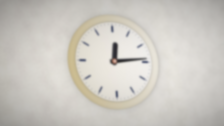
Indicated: 12 h 14 min
